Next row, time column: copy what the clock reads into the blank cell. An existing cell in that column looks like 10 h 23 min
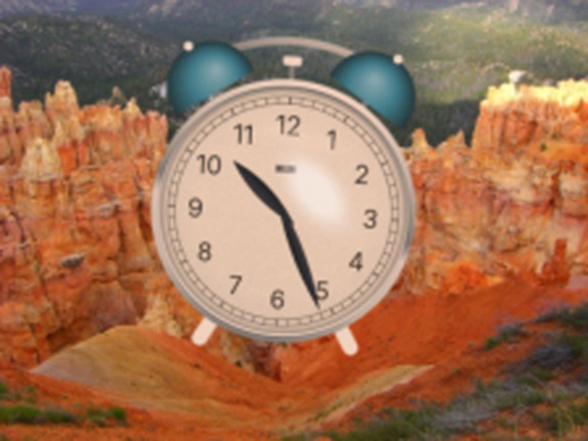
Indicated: 10 h 26 min
